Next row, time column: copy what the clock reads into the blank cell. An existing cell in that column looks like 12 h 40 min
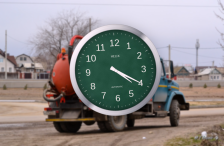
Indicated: 4 h 20 min
